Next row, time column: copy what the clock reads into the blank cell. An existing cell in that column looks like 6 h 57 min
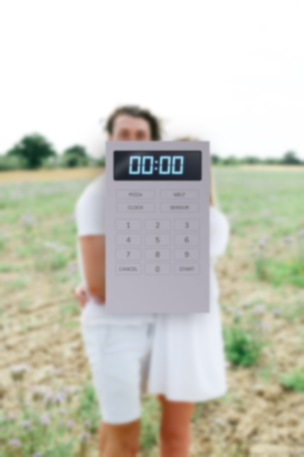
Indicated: 0 h 00 min
